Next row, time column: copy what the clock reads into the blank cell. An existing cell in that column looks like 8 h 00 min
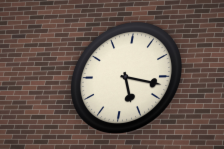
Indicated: 5 h 17 min
